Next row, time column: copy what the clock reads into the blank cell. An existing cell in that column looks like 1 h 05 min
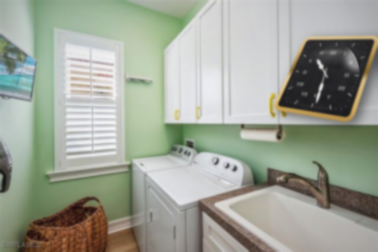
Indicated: 10 h 29 min
